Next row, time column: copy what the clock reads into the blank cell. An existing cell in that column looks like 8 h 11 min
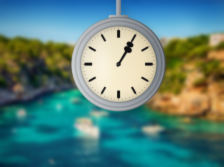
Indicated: 1 h 05 min
